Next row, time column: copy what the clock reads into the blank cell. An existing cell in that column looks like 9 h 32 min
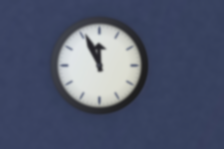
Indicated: 11 h 56 min
